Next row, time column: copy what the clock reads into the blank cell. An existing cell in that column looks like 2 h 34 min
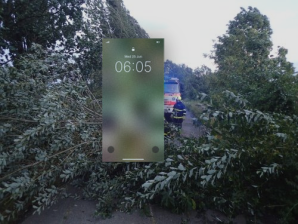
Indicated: 6 h 05 min
